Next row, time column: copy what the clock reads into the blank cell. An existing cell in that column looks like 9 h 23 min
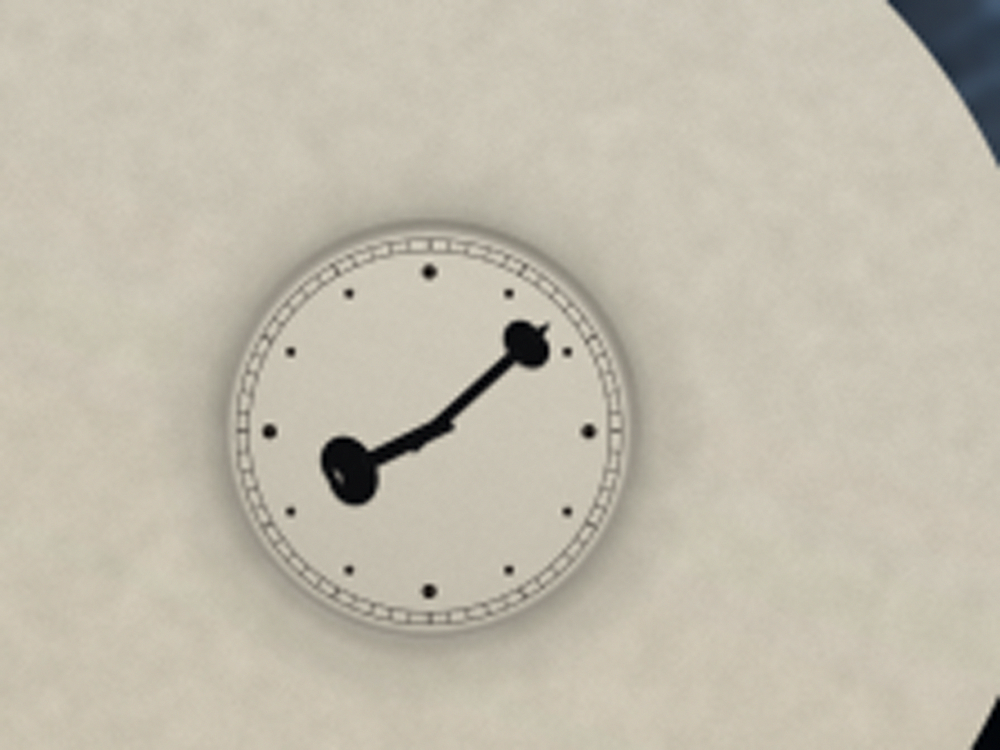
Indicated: 8 h 08 min
